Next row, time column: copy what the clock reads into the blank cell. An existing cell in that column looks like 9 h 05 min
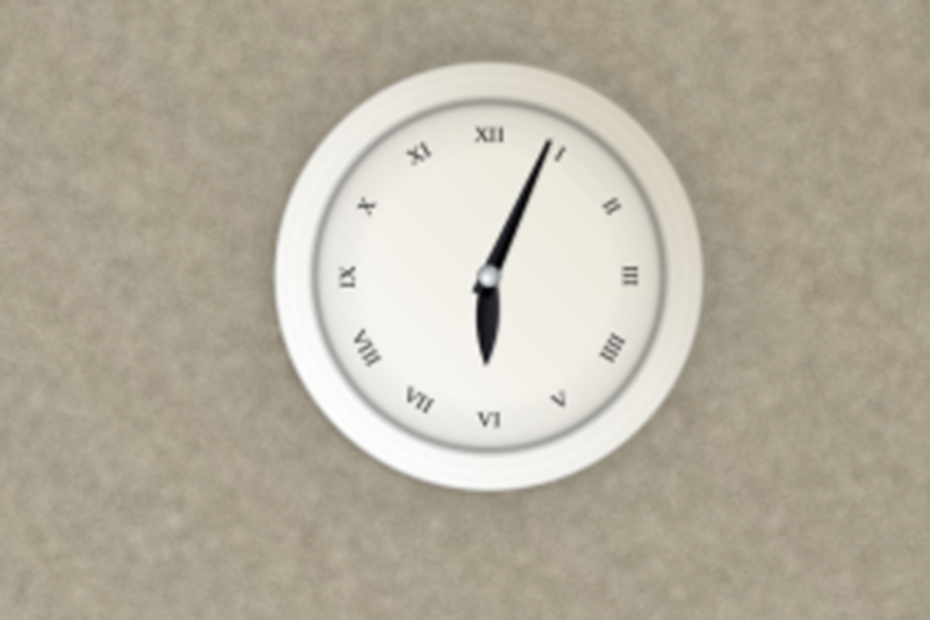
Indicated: 6 h 04 min
